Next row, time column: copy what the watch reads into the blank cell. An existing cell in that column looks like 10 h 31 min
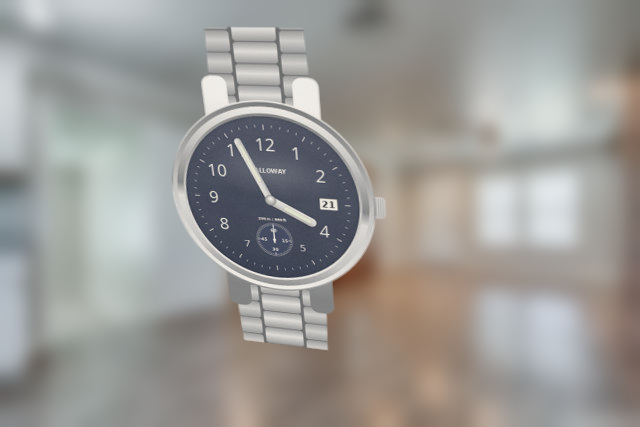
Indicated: 3 h 56 min
